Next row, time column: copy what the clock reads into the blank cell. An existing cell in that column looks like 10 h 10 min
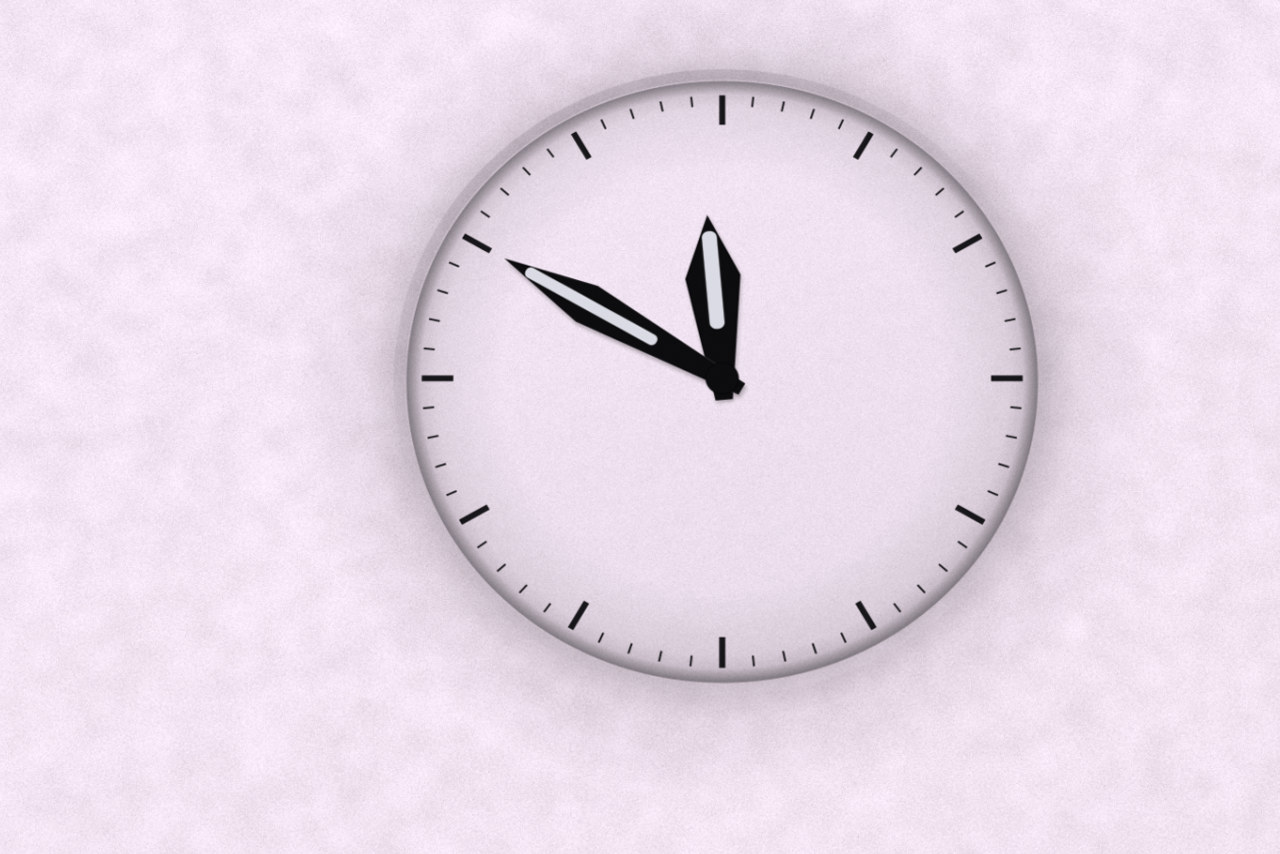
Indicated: 11 h 50 min
